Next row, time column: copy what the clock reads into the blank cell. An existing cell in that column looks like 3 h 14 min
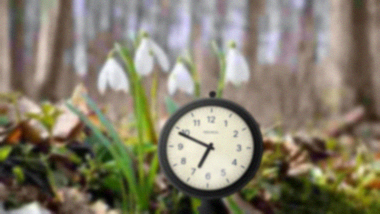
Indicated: 6 h 49 min
